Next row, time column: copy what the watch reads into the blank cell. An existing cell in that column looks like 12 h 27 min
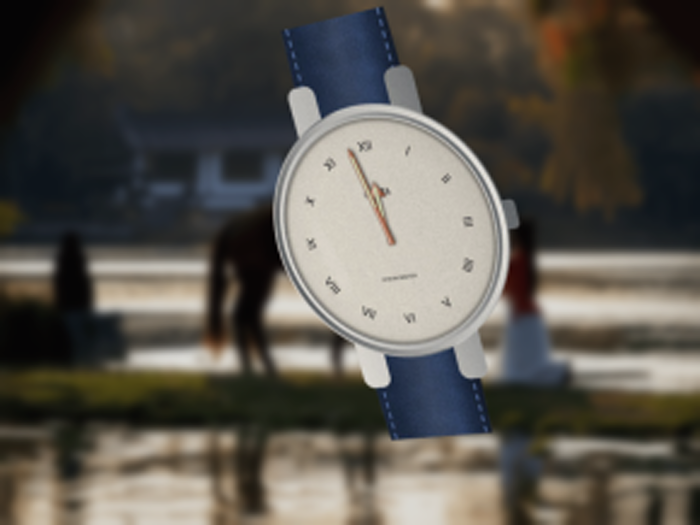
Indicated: 11 h 58 min
